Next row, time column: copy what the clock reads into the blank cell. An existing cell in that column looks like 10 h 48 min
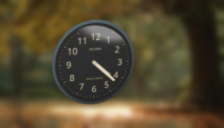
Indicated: 4 h 22 min
